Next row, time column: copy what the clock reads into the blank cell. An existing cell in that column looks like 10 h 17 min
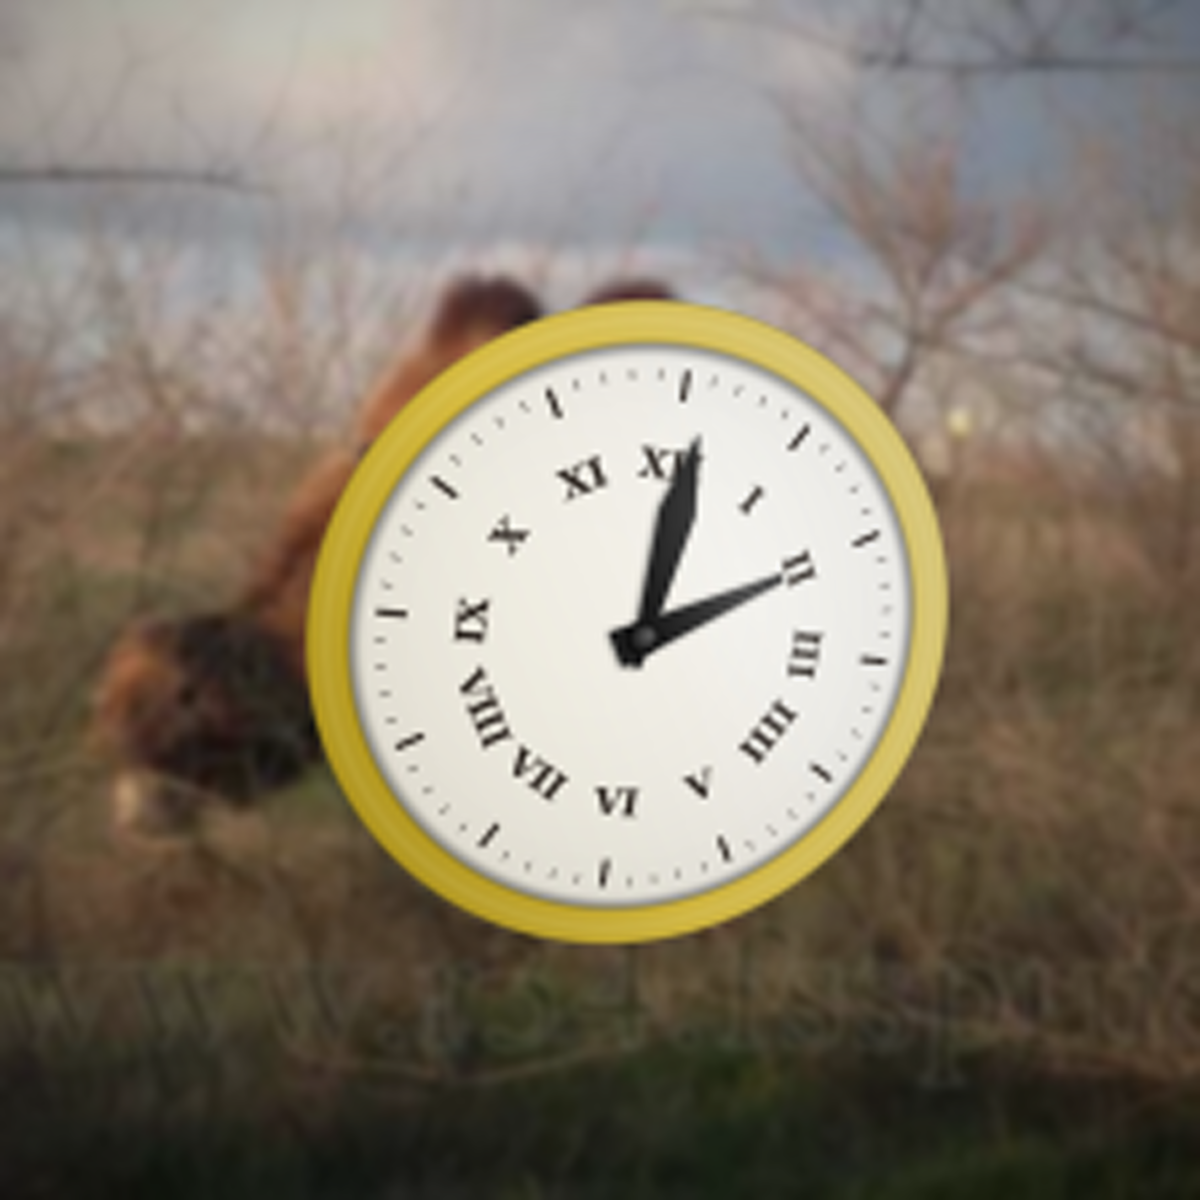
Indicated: 2 h 01 min
